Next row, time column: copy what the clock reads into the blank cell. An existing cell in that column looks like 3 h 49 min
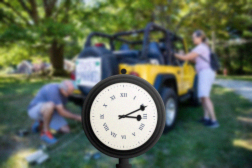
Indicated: 3 h 11 min
